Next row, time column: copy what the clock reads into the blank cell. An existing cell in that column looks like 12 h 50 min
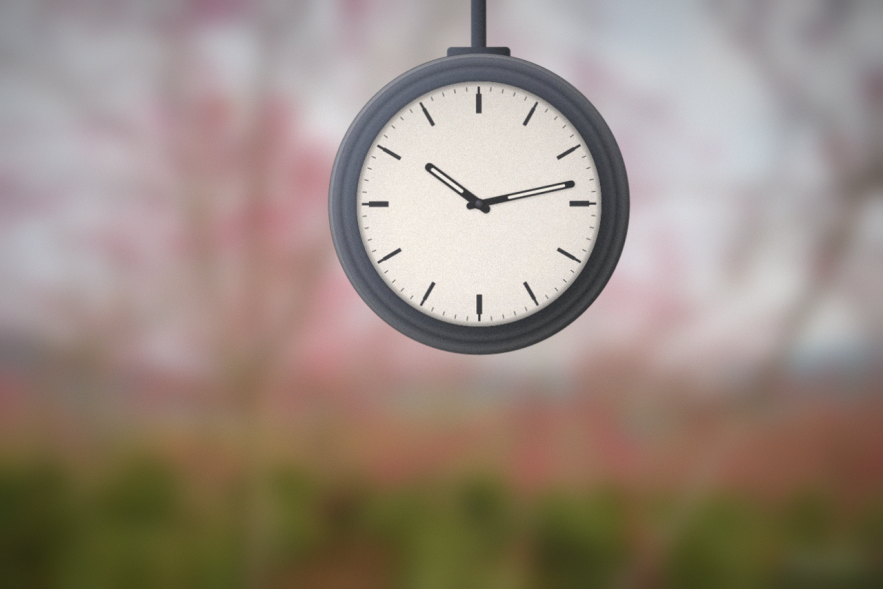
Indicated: 10 h 13 min
